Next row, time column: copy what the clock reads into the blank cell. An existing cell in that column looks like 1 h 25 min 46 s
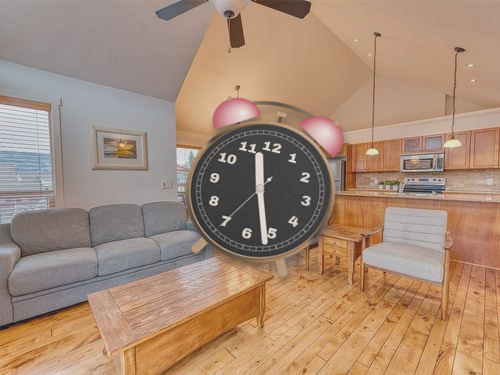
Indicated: 11 h 26 min 35 s
